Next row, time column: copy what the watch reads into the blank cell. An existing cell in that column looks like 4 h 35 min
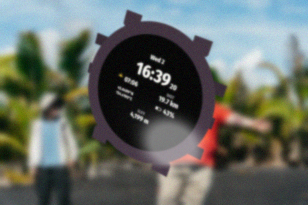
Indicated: 16 h 39 min
